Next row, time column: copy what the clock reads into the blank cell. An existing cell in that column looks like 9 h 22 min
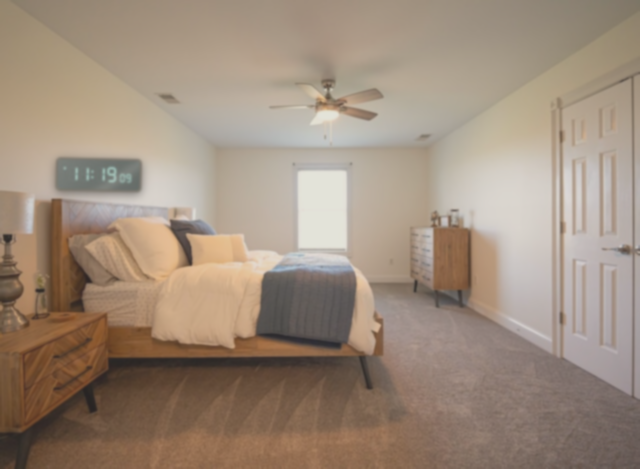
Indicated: 11 h 19 min
